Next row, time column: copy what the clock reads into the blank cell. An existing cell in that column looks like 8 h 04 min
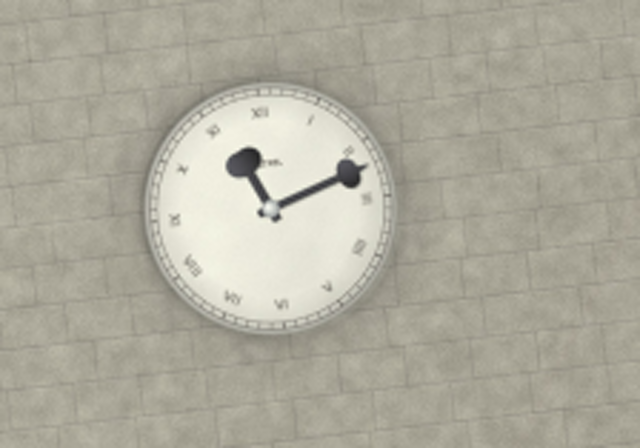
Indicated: 11 h 12 min
